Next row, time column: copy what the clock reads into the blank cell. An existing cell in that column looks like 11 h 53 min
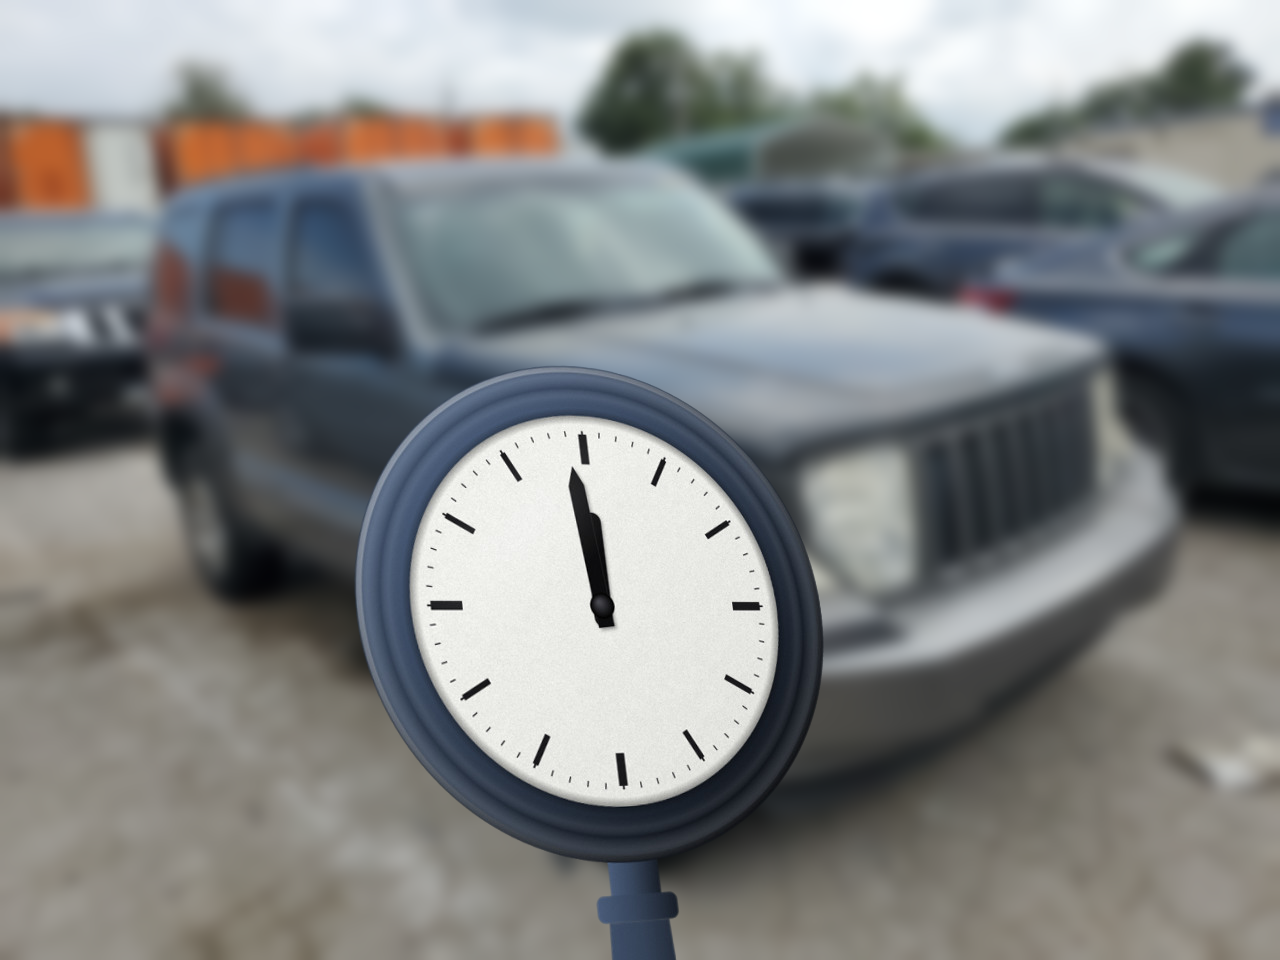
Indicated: 11 h 59 min
